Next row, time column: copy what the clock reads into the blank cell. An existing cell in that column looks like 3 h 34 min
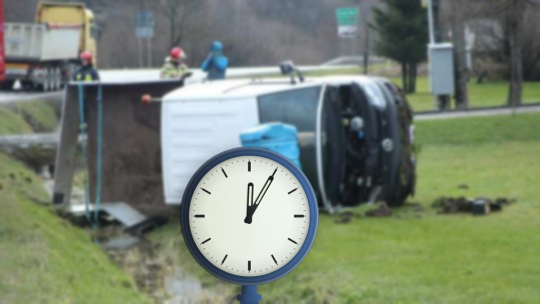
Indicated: 12 h 05 min
